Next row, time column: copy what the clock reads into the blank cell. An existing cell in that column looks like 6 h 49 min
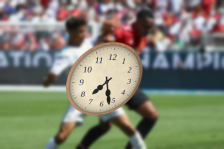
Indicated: 7 h 27 min
